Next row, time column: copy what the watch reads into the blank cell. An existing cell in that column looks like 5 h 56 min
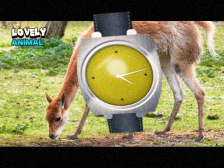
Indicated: 4 h 13 min
